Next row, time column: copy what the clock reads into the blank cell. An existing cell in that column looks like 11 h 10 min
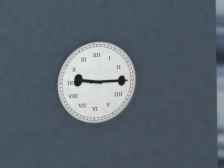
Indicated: 9 h 15 min
